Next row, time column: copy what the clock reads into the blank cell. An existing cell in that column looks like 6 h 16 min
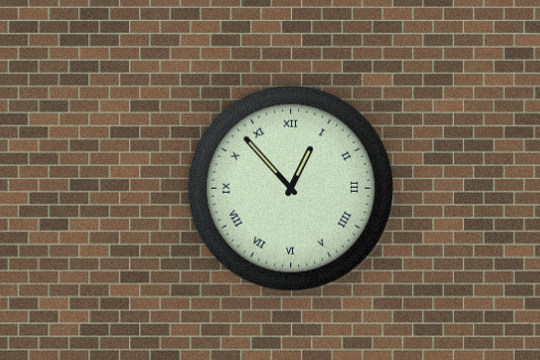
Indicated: 12 h 53 min
